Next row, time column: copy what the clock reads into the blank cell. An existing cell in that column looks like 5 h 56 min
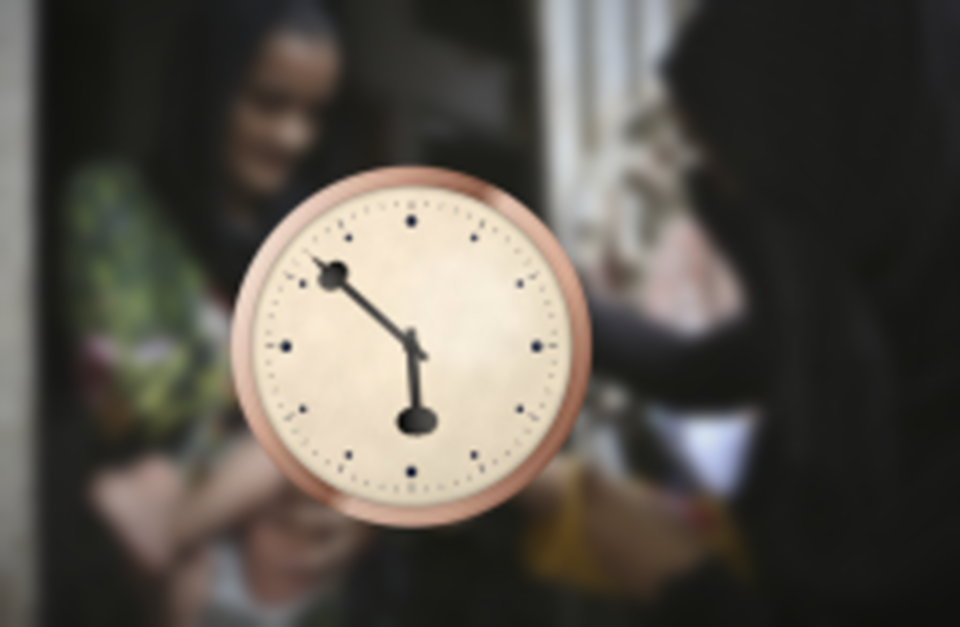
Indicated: 5 h 52 min
